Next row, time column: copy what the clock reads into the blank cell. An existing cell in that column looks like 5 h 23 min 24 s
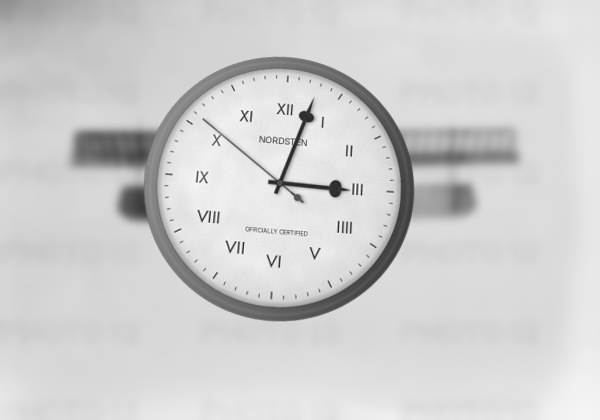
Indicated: 3 h 02 min 51 s
